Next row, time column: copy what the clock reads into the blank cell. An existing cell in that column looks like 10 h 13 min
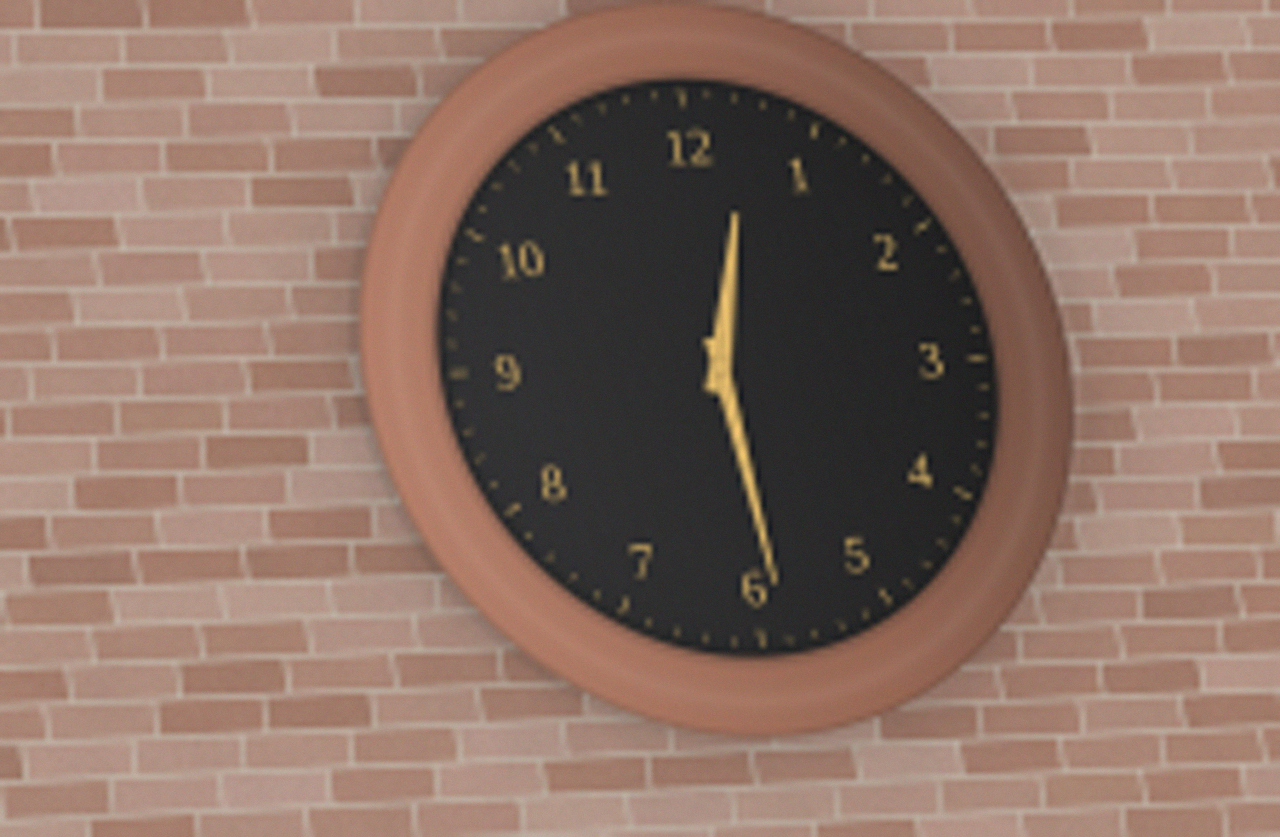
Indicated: 12 h 29 min
